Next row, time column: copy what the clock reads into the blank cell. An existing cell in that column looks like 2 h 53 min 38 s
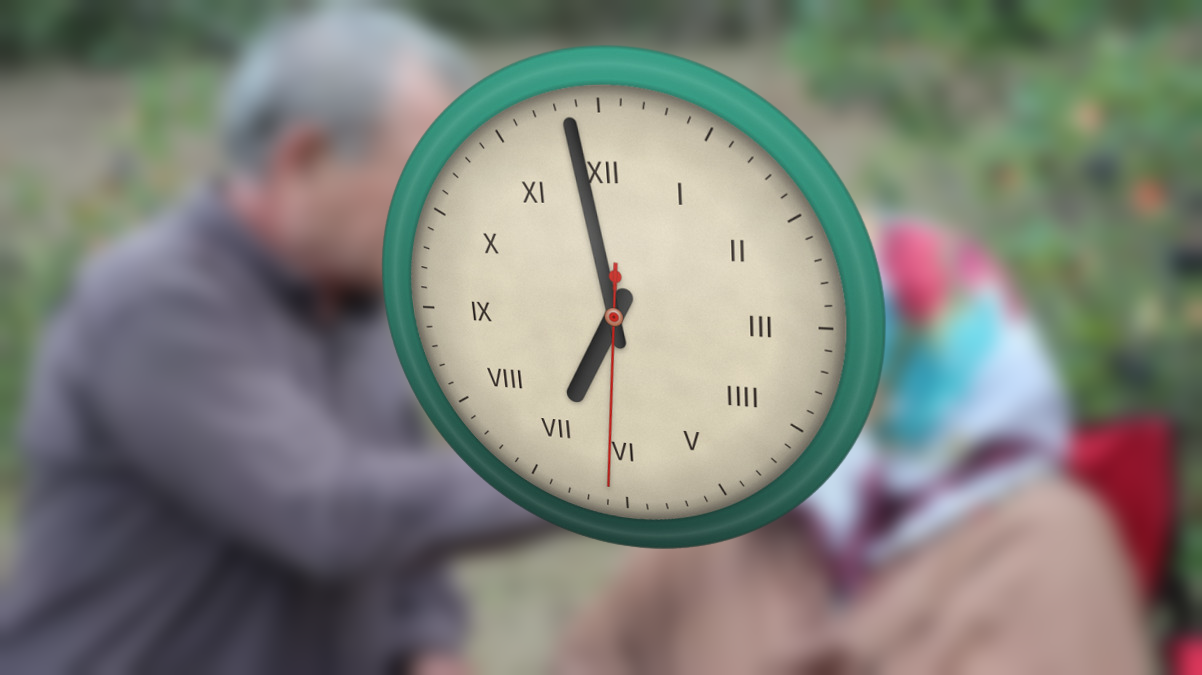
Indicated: 6 h 58 min 31 s
